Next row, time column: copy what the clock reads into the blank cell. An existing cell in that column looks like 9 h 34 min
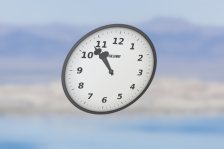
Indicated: 10 h 53 min
